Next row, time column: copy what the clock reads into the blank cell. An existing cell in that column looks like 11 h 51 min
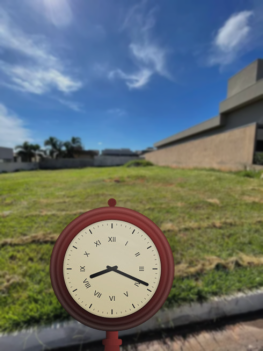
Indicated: 8 h 19 min
